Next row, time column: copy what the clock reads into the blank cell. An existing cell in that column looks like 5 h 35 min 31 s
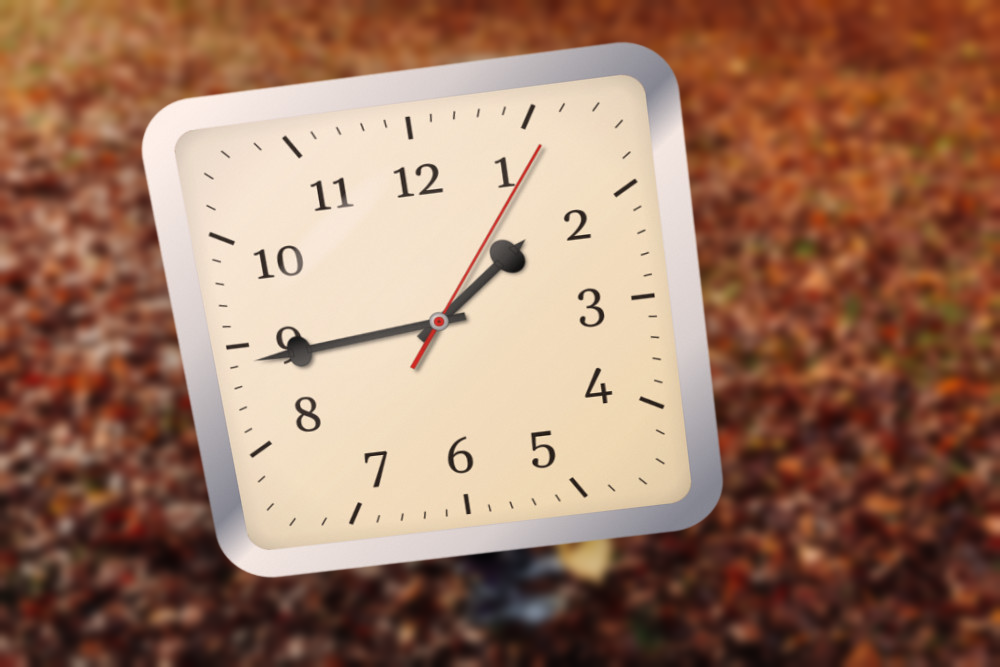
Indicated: 1 h 44 min 06 s
